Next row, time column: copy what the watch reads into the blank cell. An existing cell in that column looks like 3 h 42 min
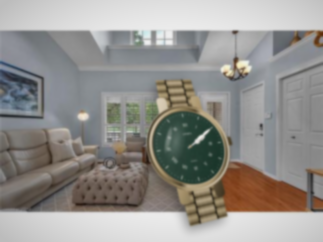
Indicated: 2 h 10 min
